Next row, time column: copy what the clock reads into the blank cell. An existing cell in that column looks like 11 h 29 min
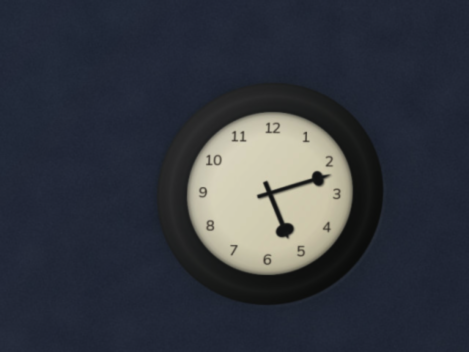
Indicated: 5 h 12 min
